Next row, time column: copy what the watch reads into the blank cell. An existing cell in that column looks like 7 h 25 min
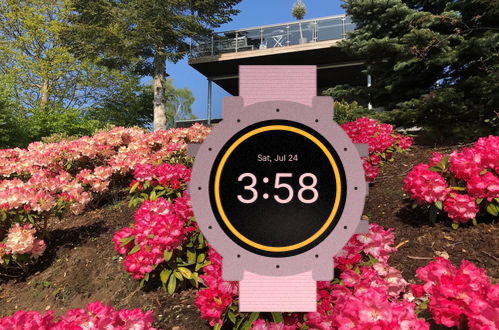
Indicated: 3 h 58 min
